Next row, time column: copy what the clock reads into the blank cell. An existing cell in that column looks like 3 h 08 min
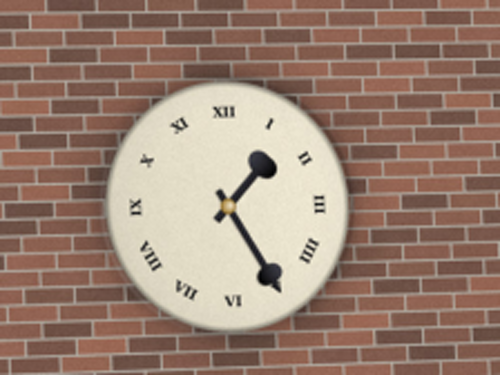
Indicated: 1 h 25 min
